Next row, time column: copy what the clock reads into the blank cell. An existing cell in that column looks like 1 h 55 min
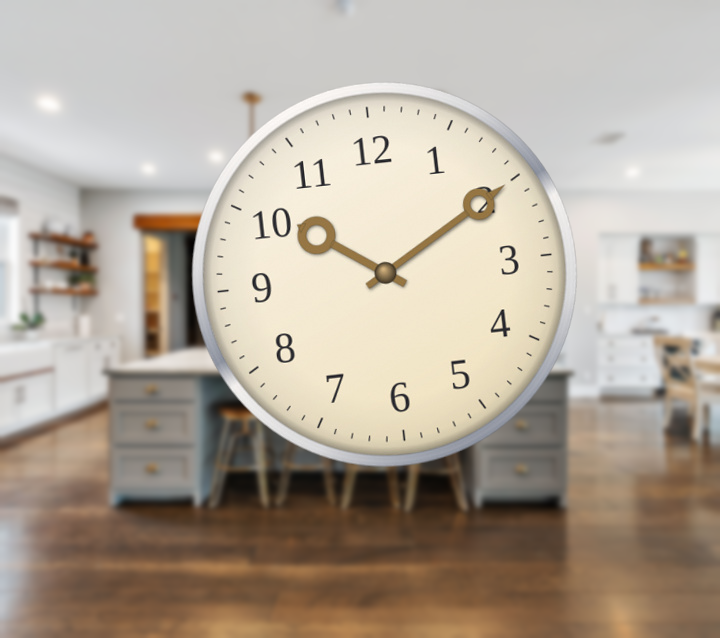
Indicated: 10 h 10 min
